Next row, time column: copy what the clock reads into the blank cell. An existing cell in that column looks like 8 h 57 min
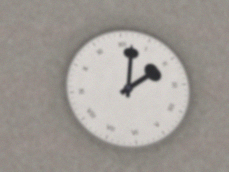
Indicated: 2 h 02 min
